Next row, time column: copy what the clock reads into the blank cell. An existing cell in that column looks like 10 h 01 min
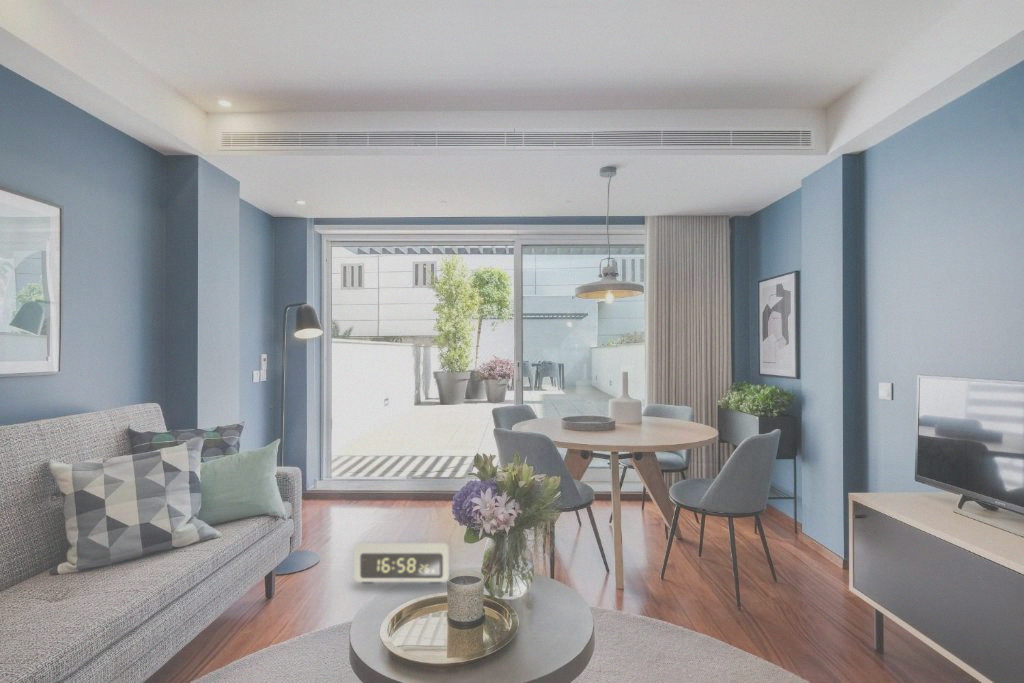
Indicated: 16 h 58 min
